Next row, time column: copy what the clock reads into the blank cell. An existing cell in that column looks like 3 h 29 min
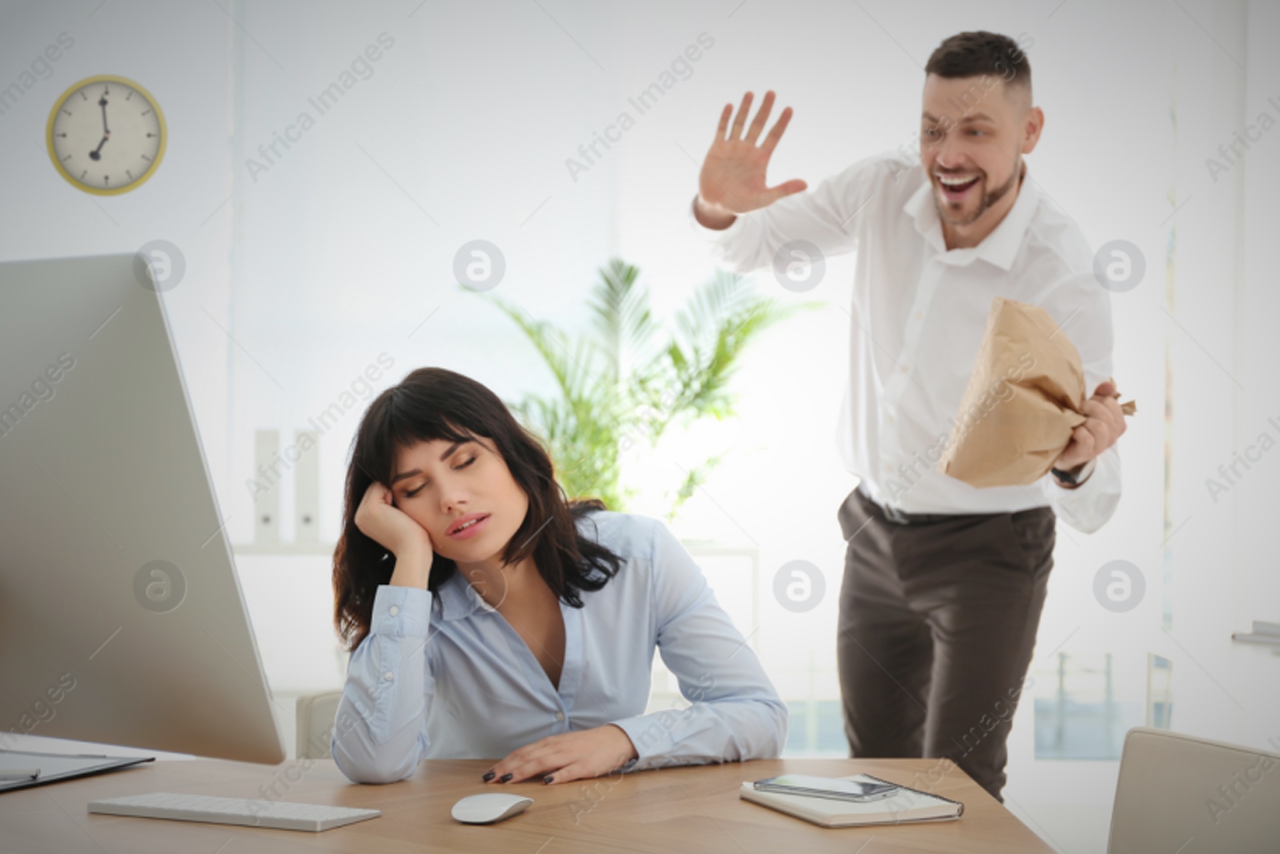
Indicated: 6 h 59 min
